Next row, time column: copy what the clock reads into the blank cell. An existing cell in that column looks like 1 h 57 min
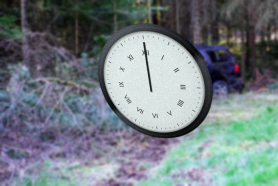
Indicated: 12 h 00 min
